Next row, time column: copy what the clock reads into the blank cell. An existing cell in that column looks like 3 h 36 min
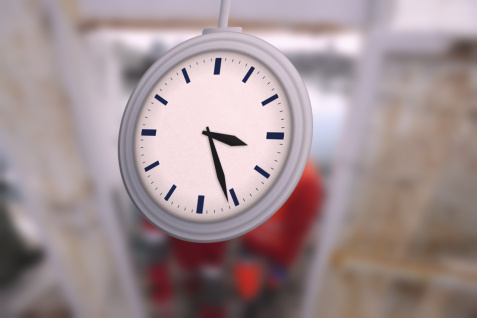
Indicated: 3 h 26 min
